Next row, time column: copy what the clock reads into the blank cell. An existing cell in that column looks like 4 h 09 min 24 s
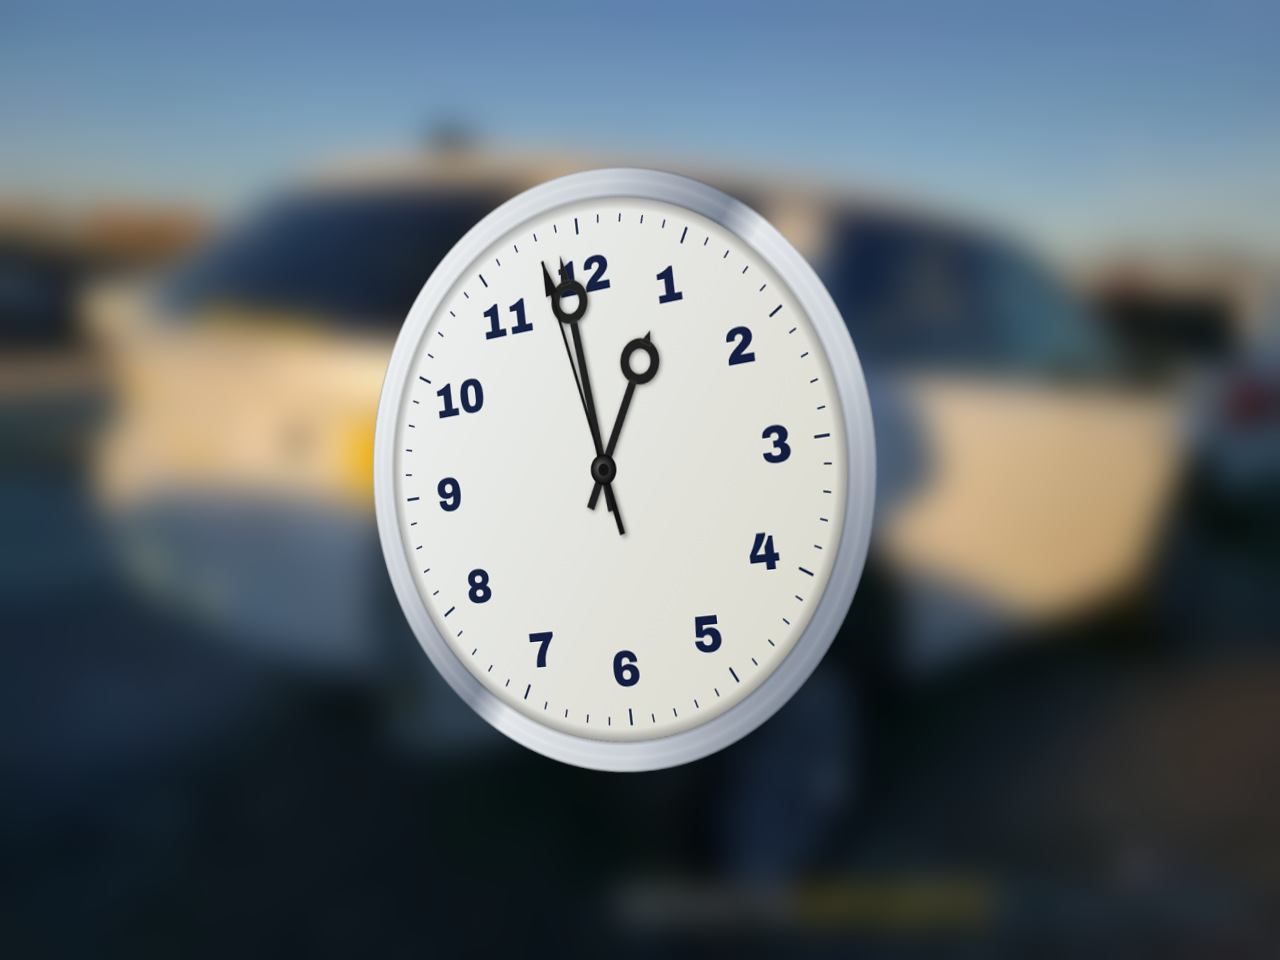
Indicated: 12 h 58 min 58 s
